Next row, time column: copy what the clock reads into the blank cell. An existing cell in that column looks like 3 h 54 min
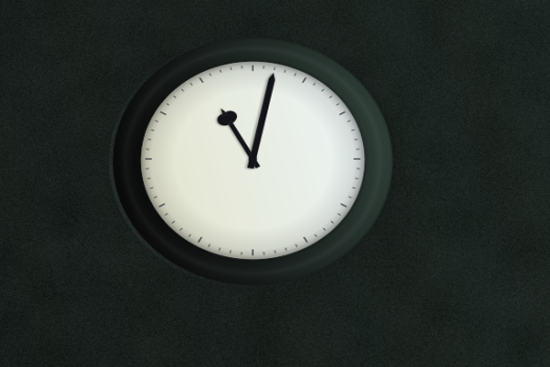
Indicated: 11 h 02 min
